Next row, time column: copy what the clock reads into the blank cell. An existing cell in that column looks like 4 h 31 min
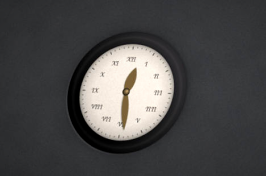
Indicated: 12 h 29 min
